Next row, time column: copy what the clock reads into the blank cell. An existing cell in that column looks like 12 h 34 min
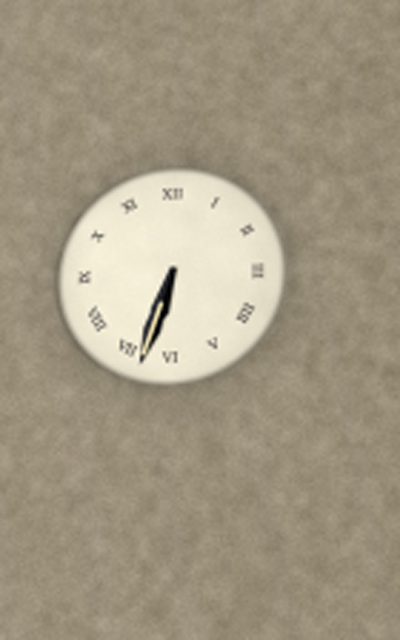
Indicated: 6 h 33 min
